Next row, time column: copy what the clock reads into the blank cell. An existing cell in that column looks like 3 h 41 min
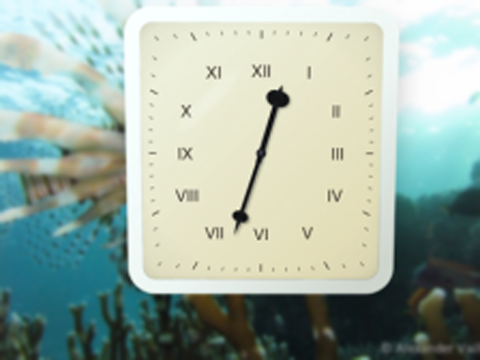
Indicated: 12 h 33 min
